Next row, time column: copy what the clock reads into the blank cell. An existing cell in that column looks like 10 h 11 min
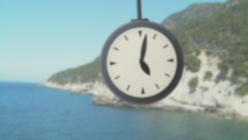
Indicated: 5 h 02 min
